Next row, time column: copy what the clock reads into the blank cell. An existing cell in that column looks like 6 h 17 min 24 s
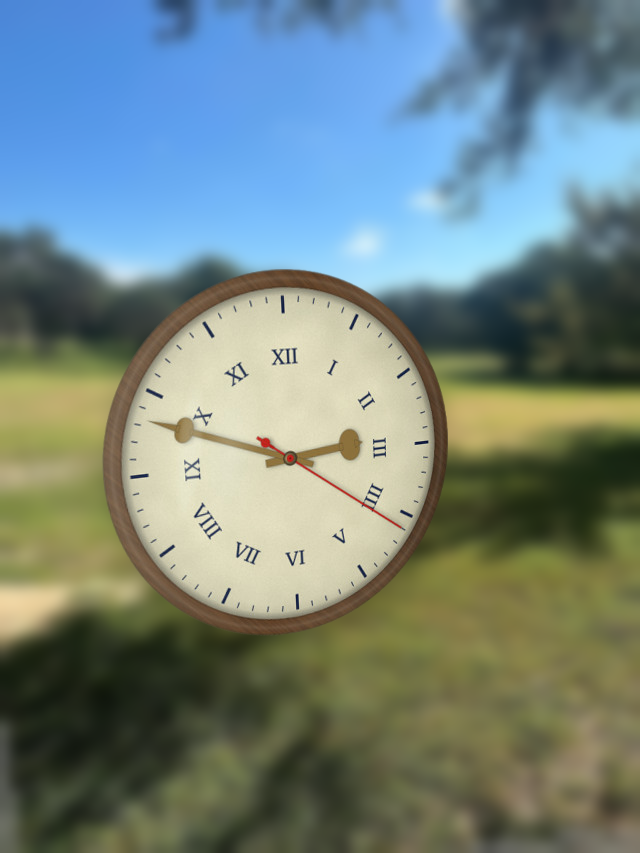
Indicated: 2 h 48 min 21 s
